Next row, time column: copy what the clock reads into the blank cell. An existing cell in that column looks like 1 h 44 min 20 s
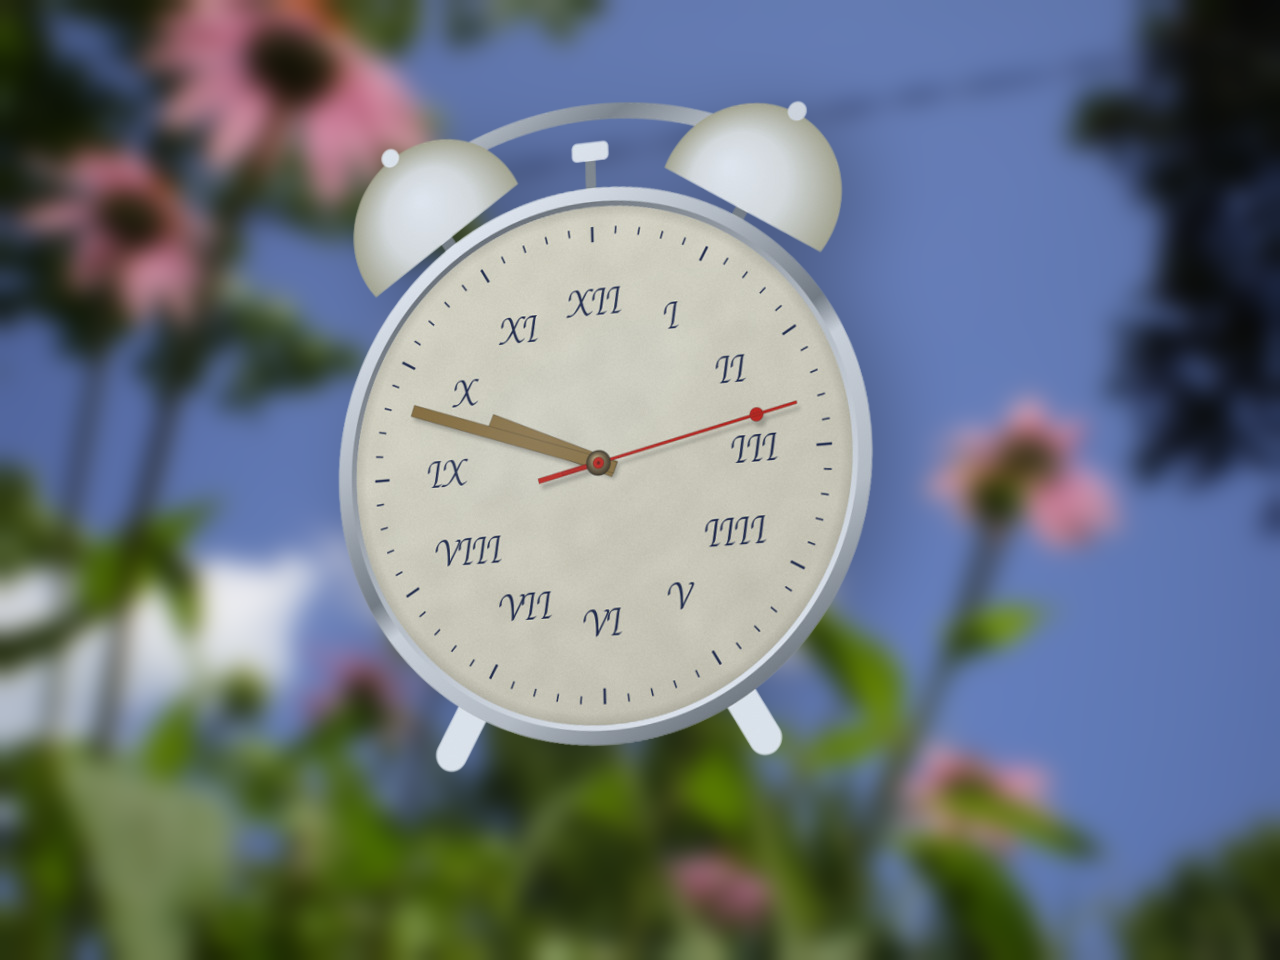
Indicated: 9 h 48 min 13 s
